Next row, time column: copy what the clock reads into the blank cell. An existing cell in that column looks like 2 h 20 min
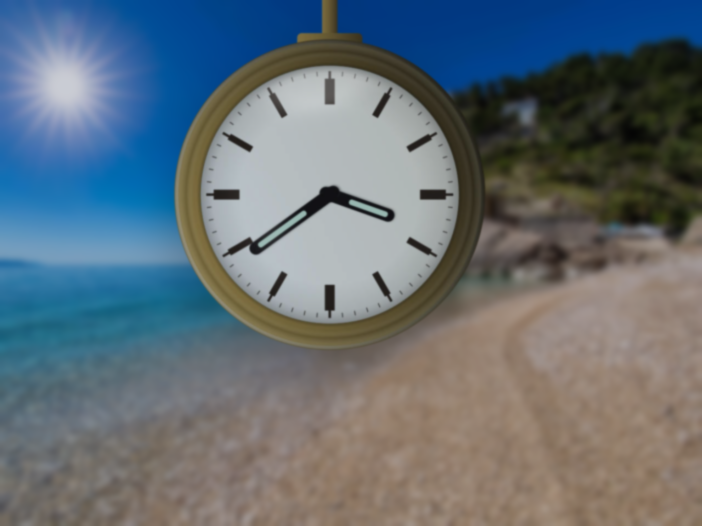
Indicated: 3 h 39 min
